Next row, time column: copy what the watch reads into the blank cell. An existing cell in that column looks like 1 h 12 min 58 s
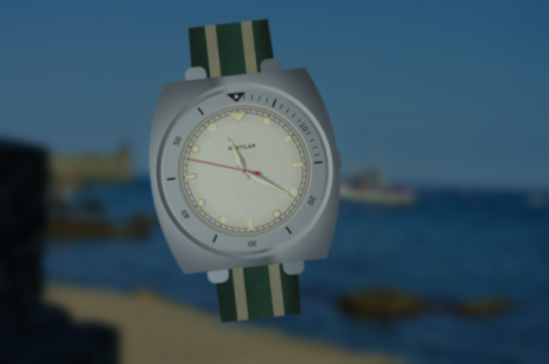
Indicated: 11 h 20 min 48 s
